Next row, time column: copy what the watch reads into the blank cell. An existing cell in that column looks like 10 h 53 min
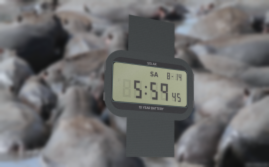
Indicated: 5 h 59 min
